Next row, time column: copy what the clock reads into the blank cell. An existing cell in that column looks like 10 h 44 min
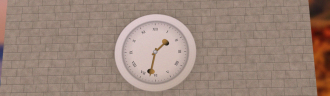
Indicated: 1 h 32 min
